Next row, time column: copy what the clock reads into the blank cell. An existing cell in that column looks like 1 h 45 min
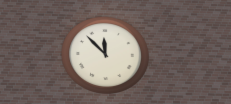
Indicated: 11 h 53 min
